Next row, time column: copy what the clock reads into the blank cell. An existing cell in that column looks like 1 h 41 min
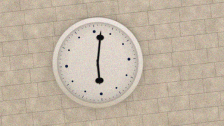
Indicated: 6 h 02 min
